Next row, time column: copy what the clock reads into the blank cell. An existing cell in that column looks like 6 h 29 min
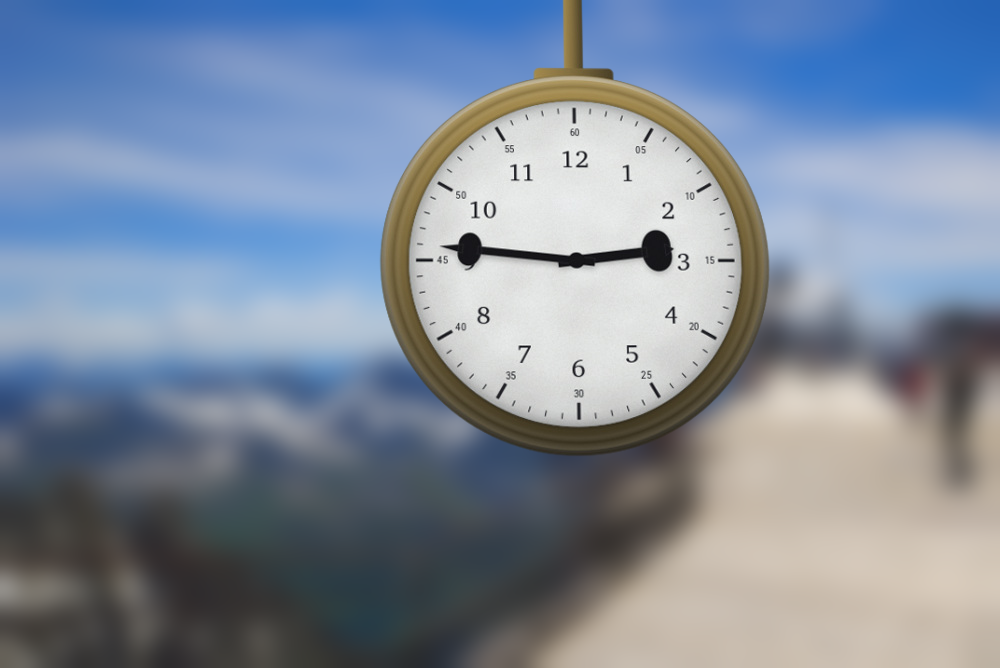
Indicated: 2 h 46 min
